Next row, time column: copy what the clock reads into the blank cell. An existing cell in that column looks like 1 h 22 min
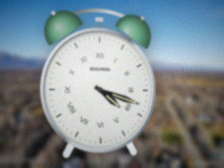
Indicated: 4 h 18 min
